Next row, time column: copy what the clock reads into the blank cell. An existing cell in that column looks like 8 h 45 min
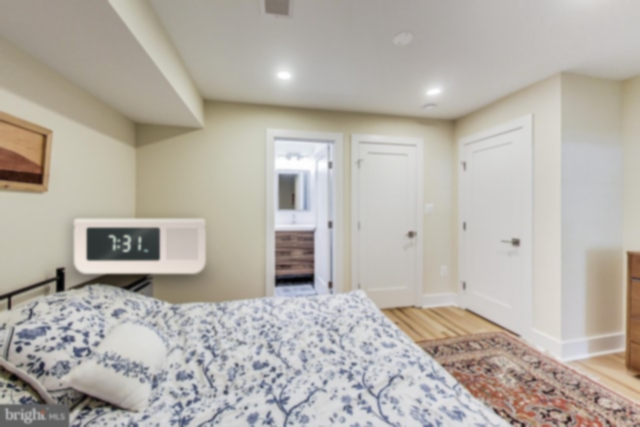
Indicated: 7 h 31 min
